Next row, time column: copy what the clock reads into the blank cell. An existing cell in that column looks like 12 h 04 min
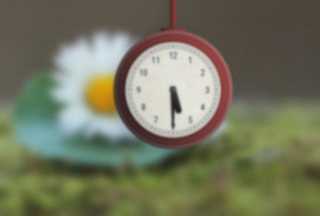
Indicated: 5 h 30 min
